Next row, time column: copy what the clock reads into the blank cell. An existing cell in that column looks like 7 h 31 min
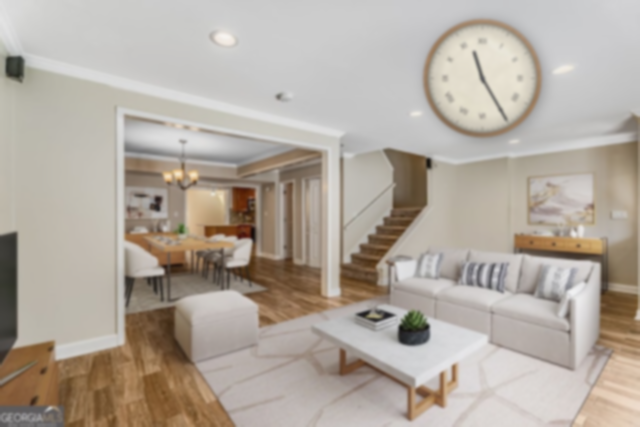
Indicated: 11 h 25 min
